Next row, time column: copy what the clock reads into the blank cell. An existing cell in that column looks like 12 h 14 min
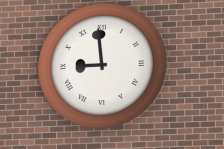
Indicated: 8 h 59 min
